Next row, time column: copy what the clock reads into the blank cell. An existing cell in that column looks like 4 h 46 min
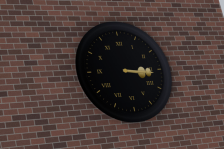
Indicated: 3 h 16 min
